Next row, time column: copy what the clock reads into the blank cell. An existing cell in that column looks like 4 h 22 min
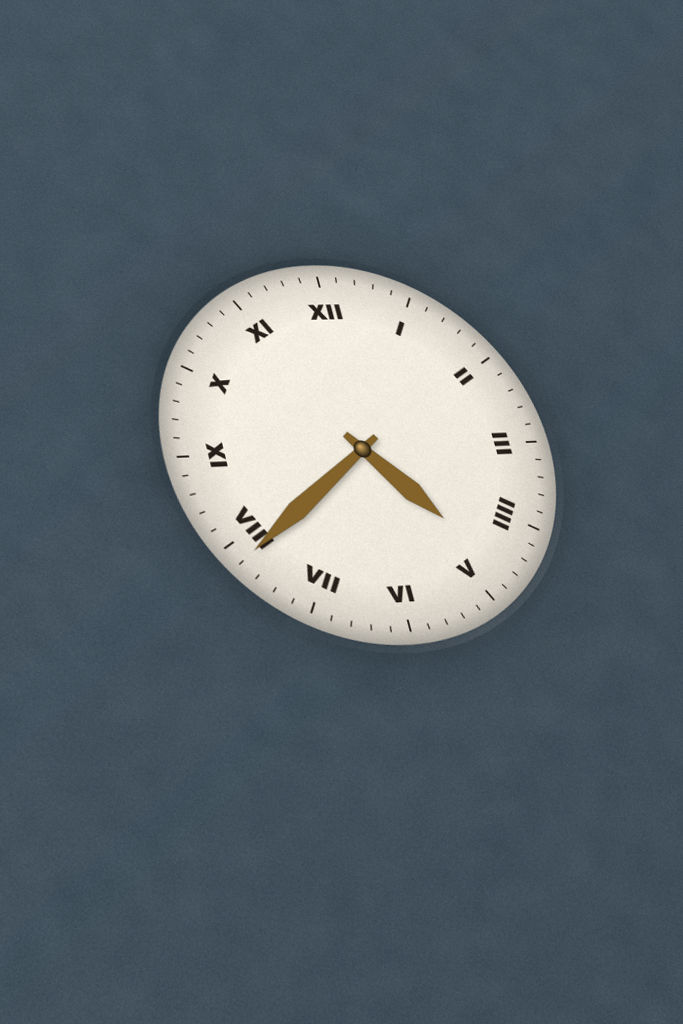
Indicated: 4 h 39 min
